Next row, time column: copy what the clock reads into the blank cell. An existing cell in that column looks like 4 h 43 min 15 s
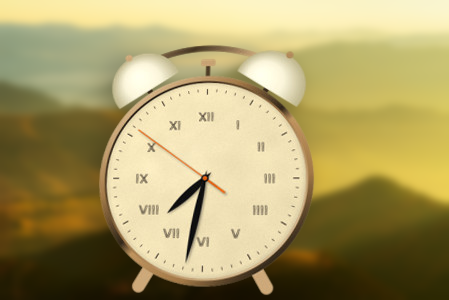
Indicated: 7 h 31 min 51 s
